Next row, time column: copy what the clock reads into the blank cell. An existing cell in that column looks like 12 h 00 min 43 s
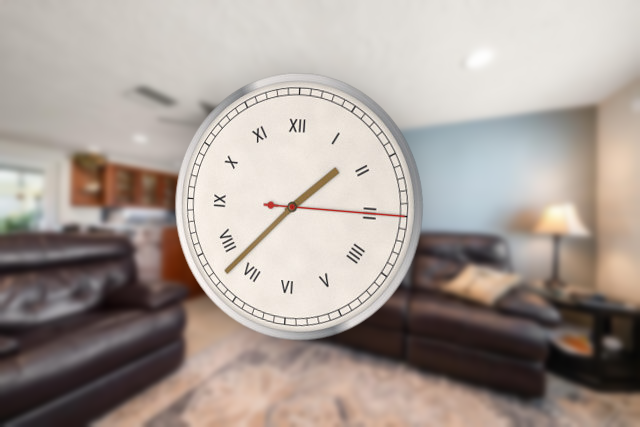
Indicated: 1 h 37 min 15 s
